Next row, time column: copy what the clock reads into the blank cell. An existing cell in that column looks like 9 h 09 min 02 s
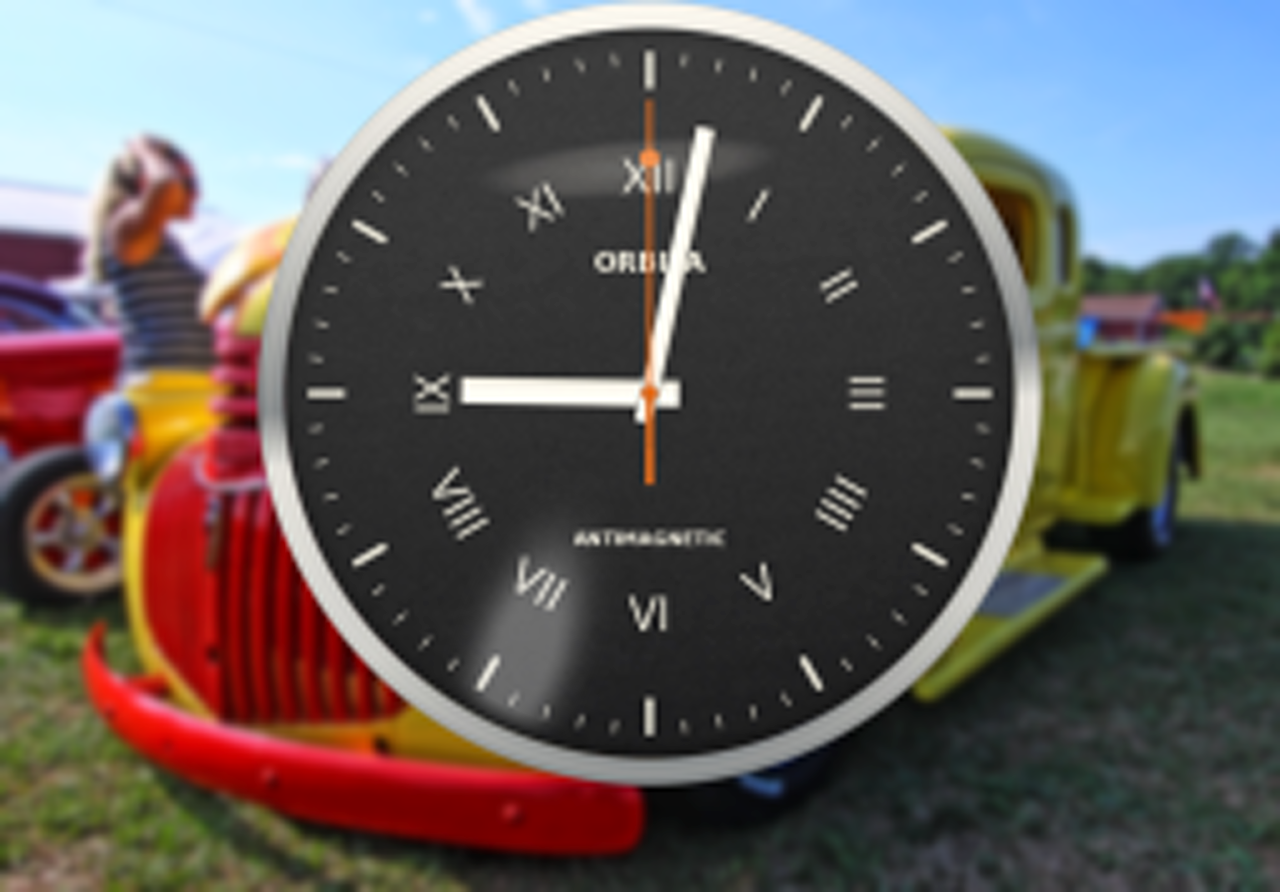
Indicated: 9 h 02 min 00 s
